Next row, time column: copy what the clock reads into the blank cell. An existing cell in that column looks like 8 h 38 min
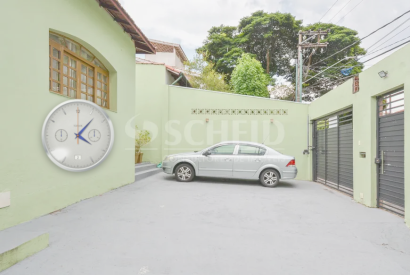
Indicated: 4 h 07 min
